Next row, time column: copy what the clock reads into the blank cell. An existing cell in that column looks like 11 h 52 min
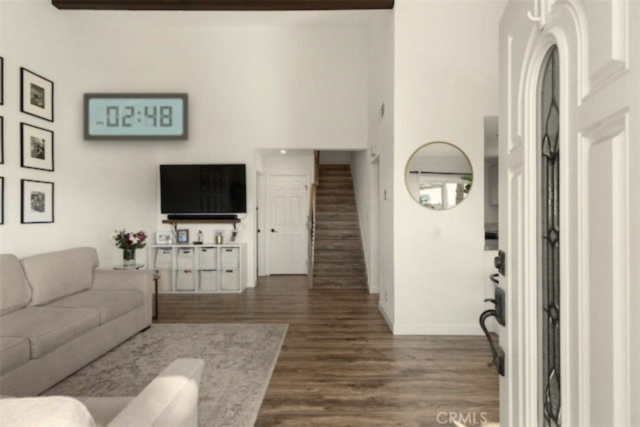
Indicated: 2 h 48 min
